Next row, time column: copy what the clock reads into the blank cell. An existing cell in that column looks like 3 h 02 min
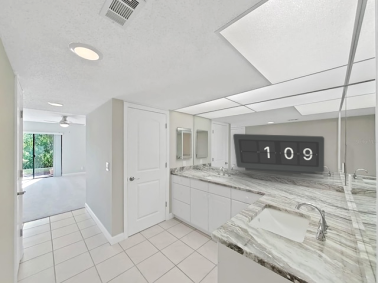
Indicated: 1 h 09 min
